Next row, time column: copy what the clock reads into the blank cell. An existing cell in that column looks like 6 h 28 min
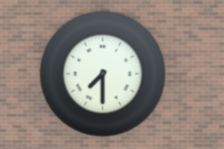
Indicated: 7 h 30 min
